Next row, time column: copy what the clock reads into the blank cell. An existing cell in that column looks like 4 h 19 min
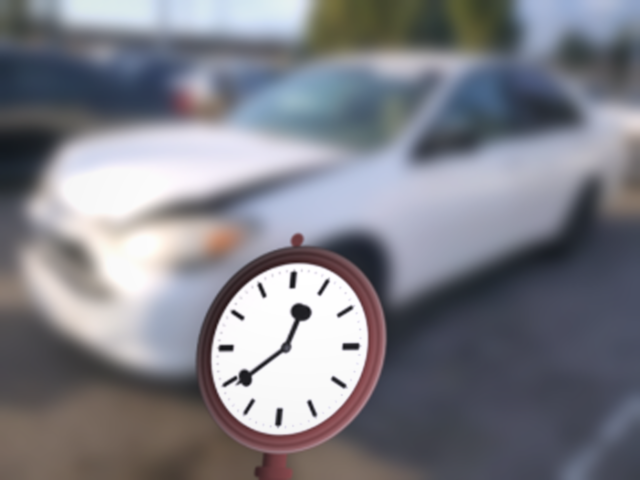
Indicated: 12 h 39 min
